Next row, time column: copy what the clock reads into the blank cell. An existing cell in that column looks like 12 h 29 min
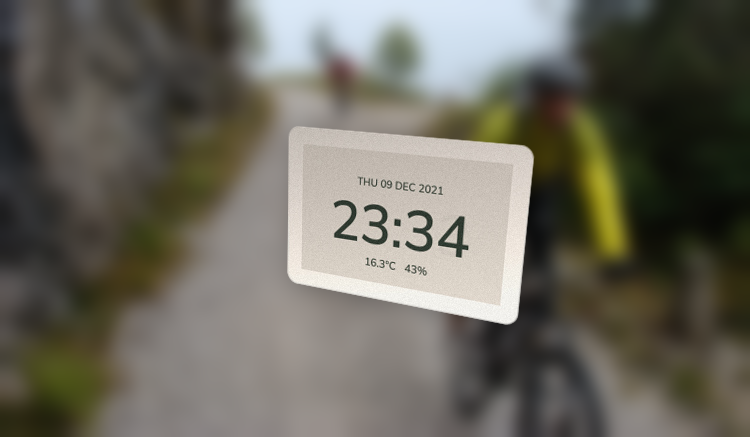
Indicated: 23 h 34 min
